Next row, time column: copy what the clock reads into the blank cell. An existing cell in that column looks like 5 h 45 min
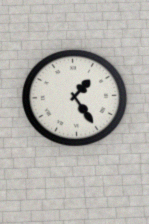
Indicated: 1 h 25 min
